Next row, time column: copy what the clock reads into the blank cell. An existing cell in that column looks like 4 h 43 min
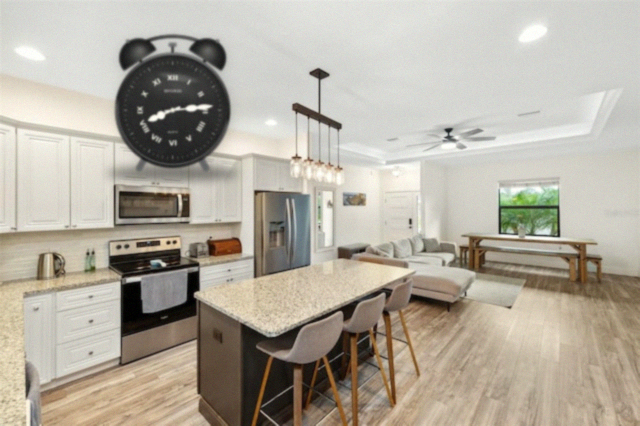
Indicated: 8 h 14 min
